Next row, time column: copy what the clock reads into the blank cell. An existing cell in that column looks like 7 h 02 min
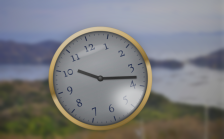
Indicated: 10 h 18 min
